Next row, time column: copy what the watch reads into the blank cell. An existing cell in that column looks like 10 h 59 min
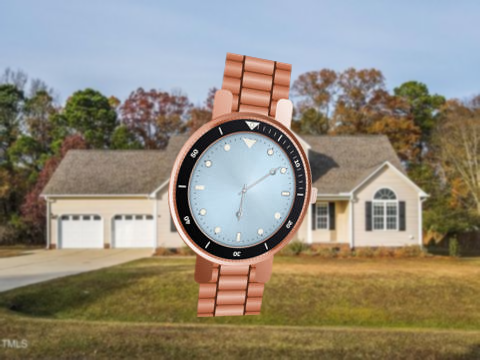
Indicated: 6 h 09 min
